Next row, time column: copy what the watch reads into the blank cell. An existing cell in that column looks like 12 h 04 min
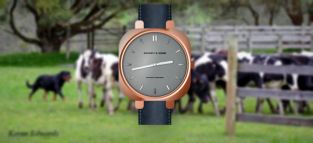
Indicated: 2 h 43 min
